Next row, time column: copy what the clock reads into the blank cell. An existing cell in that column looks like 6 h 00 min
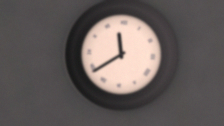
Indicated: 11 h 39 min
